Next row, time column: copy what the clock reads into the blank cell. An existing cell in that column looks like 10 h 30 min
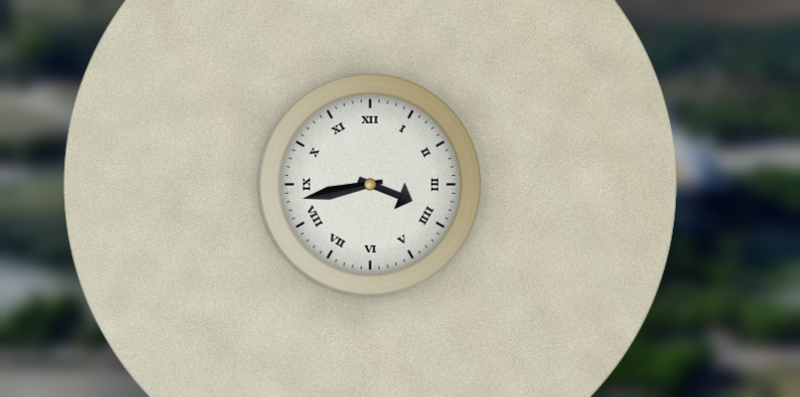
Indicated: 3 h 43 min
